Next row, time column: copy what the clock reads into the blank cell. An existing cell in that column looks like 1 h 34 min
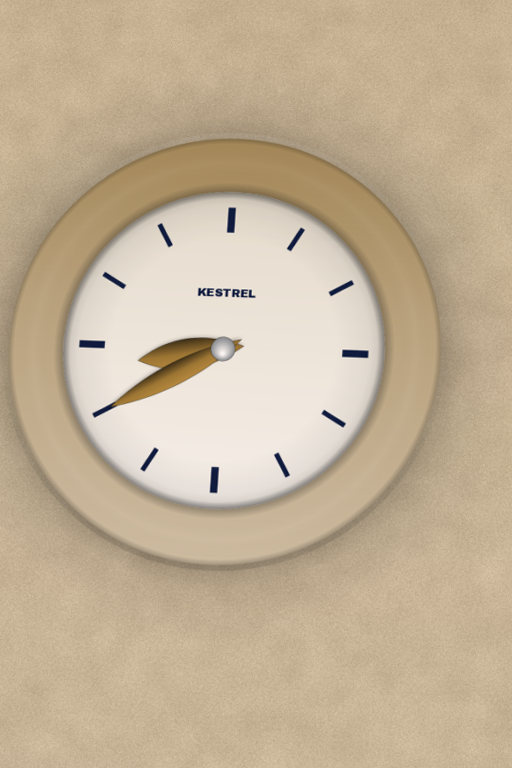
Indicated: 8 h 40 min
